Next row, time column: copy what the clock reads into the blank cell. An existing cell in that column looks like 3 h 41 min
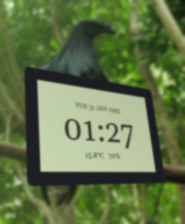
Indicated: 1 h 27 min
